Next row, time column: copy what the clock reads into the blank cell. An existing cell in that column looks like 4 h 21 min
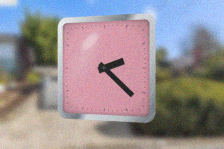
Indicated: 2 h 22 min
